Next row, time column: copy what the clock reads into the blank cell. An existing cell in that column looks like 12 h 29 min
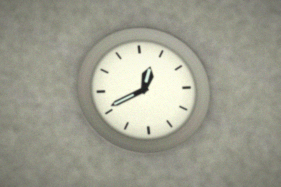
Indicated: 12 h 41 min
